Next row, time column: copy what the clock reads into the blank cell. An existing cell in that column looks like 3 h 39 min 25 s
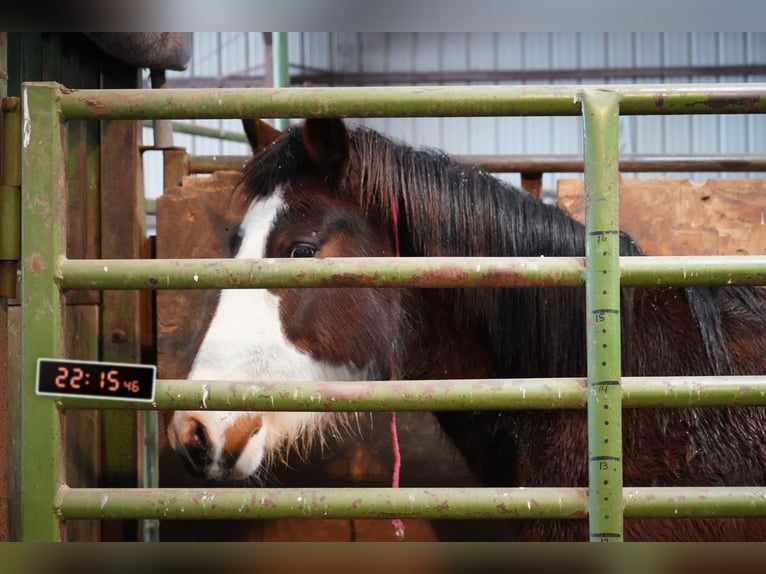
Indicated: 22 h 15 min 46 s
